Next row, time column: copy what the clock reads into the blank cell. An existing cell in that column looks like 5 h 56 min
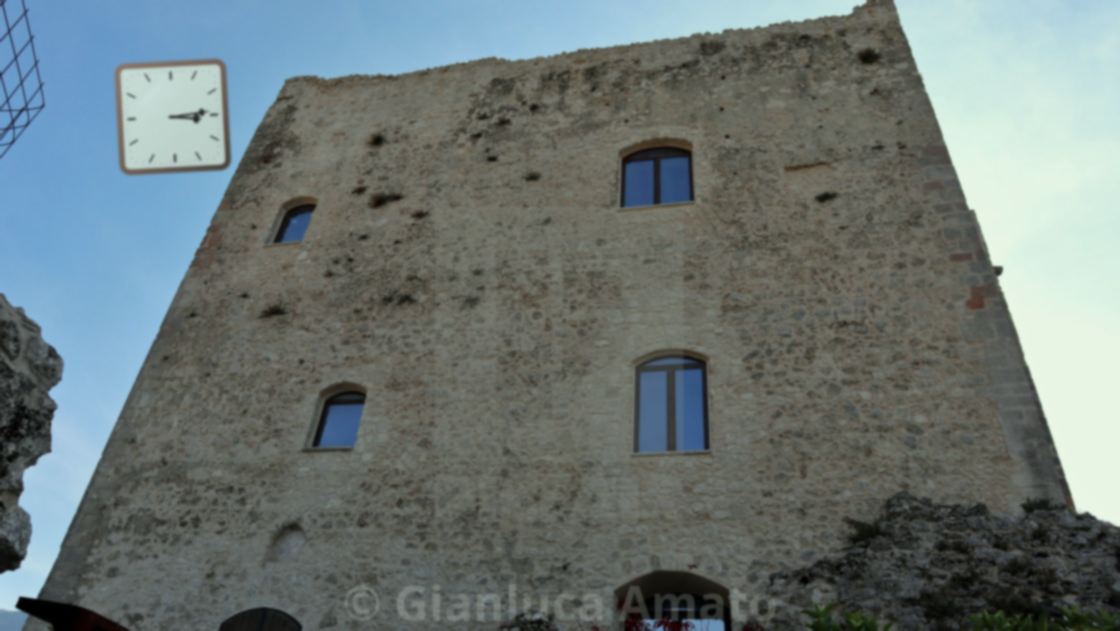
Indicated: 3 h 14 min
